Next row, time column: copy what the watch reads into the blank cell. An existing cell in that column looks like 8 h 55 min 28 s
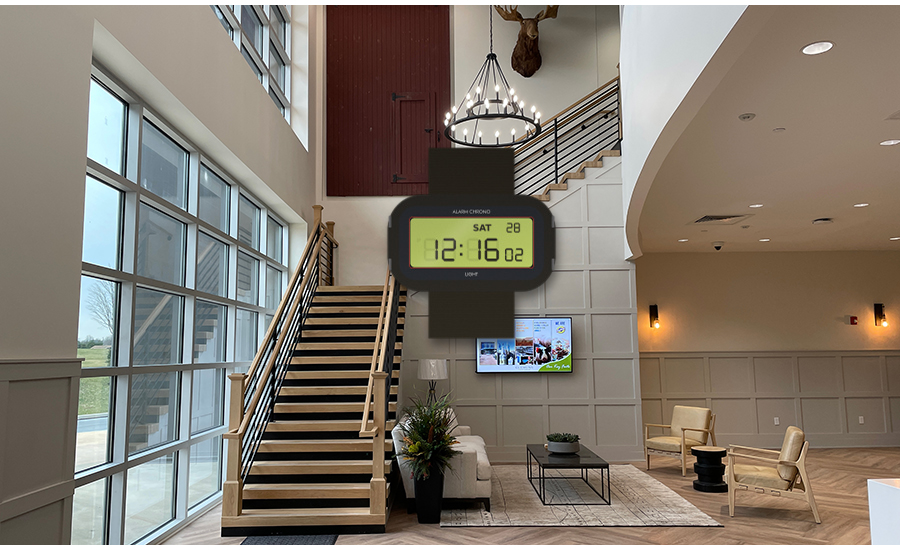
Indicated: 12 h 16 min 02 s
